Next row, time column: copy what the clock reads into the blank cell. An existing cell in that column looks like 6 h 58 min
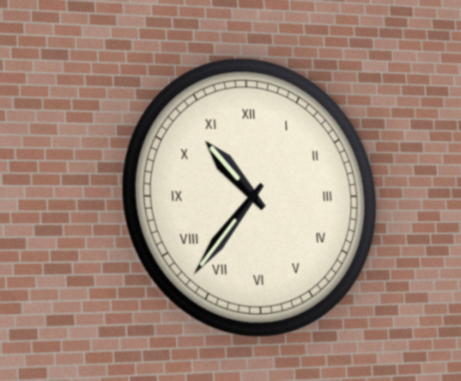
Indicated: 10 h 37 min
